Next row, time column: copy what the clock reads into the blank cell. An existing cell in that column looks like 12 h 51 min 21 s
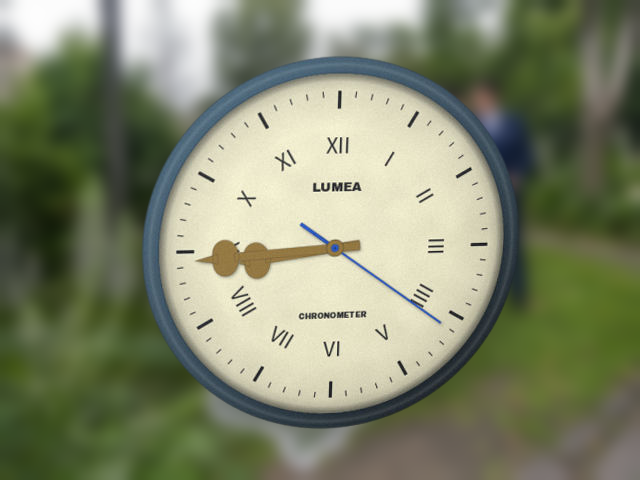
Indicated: 8 h 44 min 21 s
